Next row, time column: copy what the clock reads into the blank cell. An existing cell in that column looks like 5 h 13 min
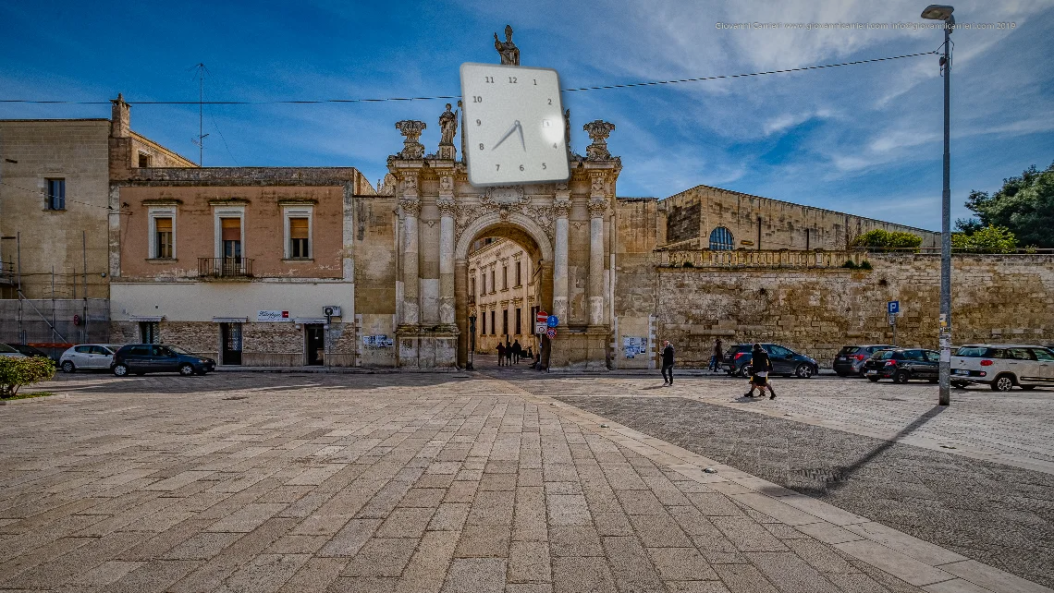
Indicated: 5 h 38 min
